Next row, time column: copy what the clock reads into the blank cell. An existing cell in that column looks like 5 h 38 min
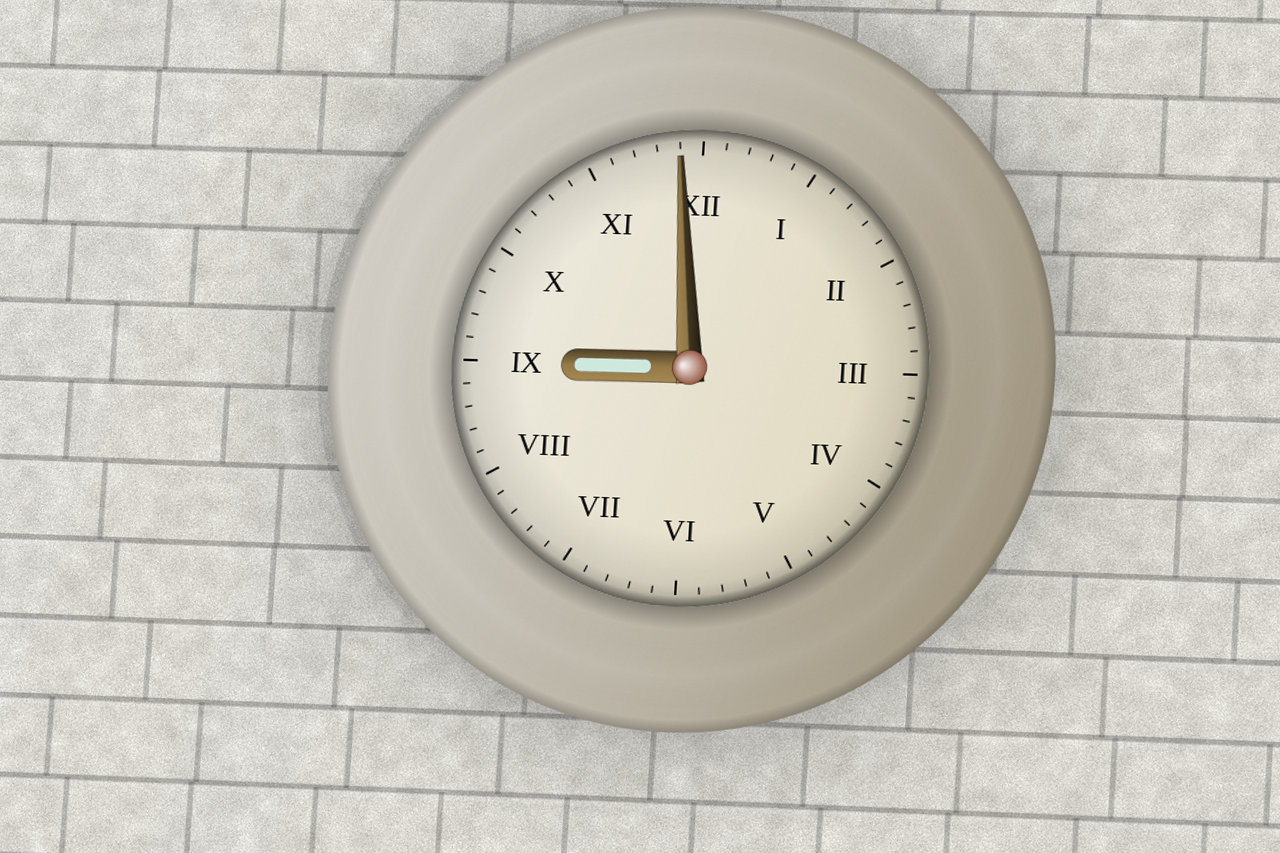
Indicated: 8 h 59 min
